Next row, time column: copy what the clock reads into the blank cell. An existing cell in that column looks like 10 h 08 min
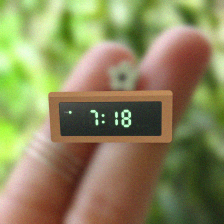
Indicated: 7 h 18 min
